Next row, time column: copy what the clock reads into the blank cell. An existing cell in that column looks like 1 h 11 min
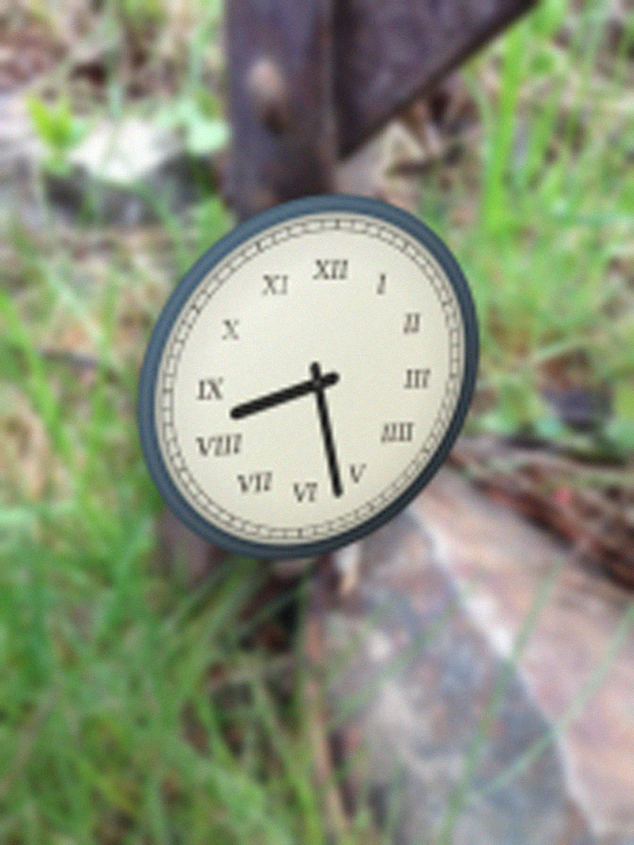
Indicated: 8 h 27 min
